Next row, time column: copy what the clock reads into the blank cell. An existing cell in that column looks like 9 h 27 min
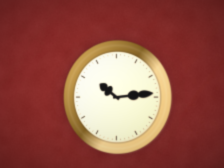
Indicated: 10 h 14 min
